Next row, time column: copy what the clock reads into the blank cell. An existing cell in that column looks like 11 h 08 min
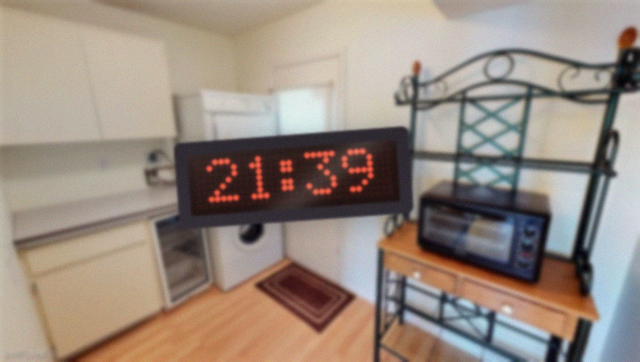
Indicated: 21 h 39 min
